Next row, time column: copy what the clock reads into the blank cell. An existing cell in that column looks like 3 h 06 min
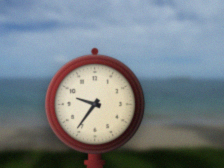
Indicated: 9 h 36 min
